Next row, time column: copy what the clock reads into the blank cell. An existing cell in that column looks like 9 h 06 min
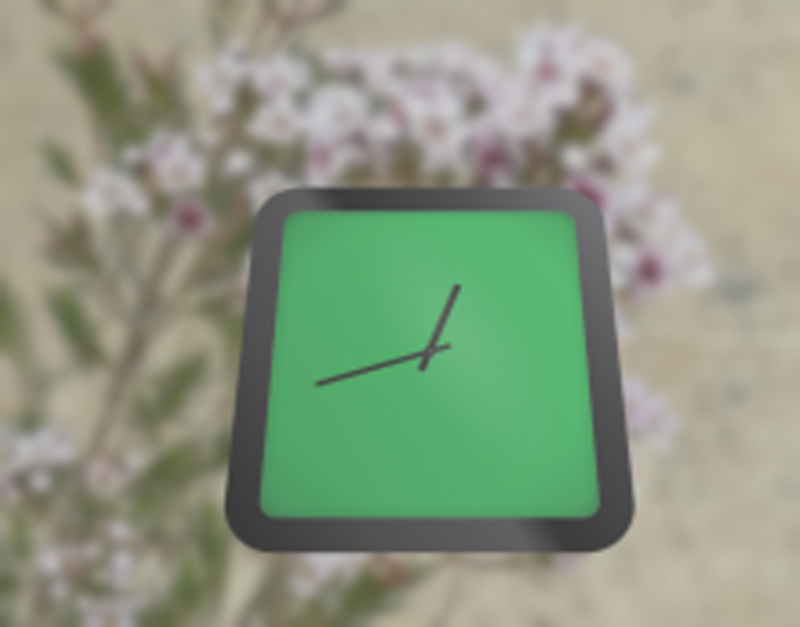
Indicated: 12 h 42 min
